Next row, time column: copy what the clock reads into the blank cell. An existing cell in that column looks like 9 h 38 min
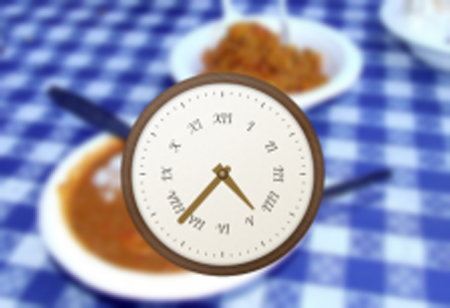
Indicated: 4 h 37 min
